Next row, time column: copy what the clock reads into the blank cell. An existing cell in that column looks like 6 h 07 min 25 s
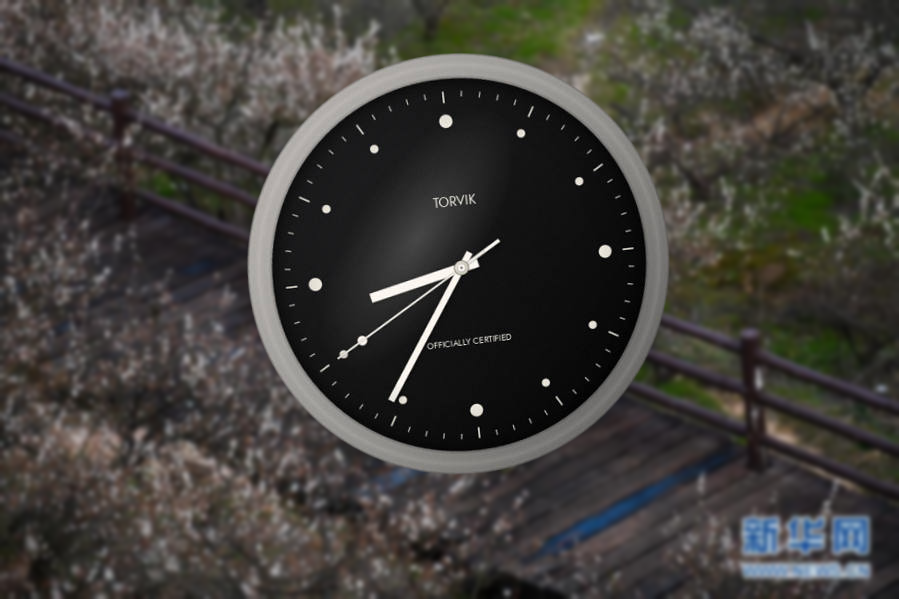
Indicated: 8 h 35 min 40 s
